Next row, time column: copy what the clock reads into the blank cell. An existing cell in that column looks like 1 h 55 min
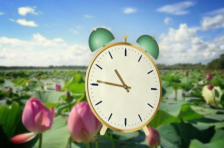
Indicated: 10 h 46 min
